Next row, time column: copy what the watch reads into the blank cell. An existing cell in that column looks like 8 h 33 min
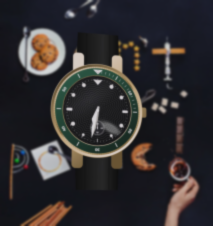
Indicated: 6 h 32 min
